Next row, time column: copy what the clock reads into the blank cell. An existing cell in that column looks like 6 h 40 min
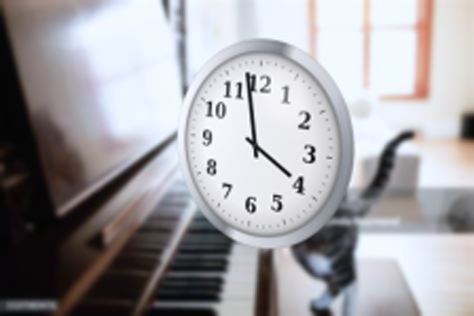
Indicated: 3 h 58 min
